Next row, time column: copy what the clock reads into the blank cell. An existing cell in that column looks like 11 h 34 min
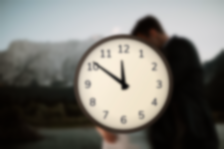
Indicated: 11 h 51 min
